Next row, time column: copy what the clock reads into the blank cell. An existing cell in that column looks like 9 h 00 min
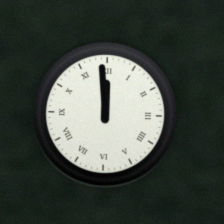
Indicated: 11 h 59 min
